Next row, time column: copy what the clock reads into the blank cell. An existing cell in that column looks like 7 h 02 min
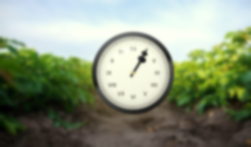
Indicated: 1 h 05 min
